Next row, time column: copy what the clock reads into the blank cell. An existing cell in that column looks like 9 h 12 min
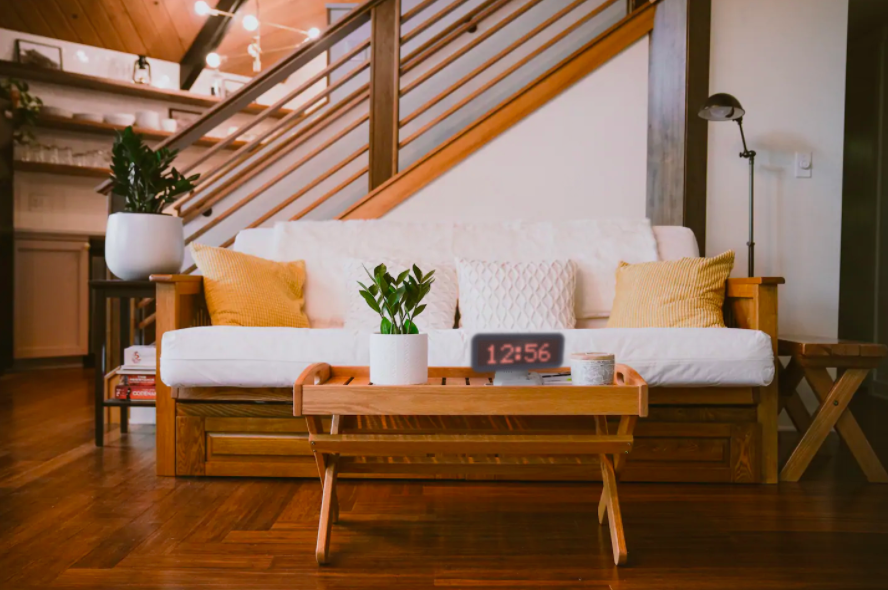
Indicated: 12 h 56 min
